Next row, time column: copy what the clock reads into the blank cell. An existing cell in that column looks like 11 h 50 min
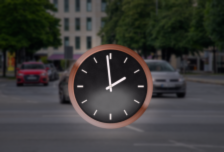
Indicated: 1 h 59 min
